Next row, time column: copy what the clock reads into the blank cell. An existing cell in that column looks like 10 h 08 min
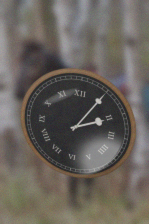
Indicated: 2 h 05 min
